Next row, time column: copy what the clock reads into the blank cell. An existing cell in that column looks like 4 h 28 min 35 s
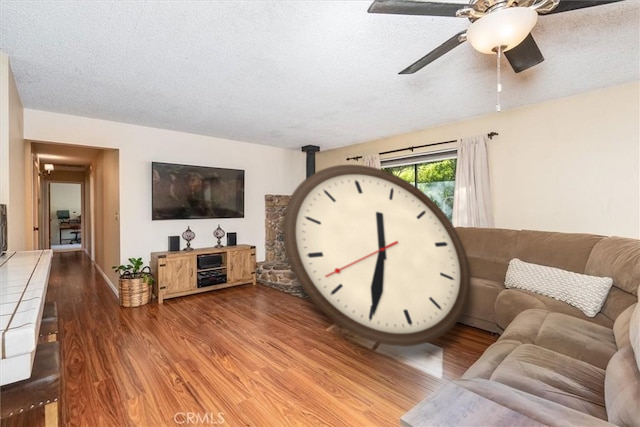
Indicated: 12 h 34 min 42 s
